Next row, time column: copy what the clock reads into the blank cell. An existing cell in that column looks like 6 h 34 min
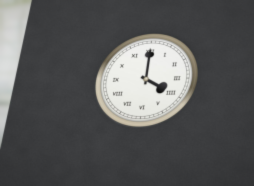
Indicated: 4 h 00 min
